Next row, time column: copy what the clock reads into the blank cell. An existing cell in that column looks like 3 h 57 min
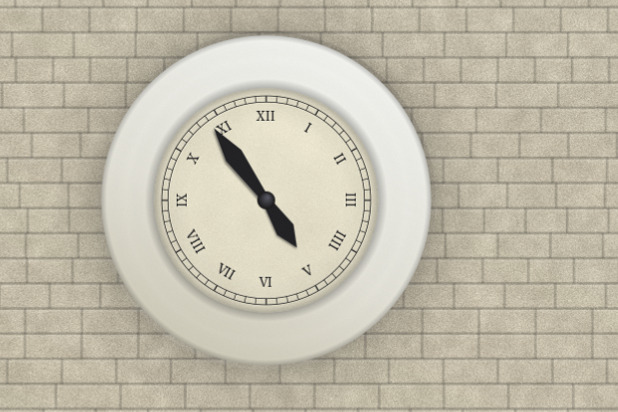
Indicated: 4 h 54 min
